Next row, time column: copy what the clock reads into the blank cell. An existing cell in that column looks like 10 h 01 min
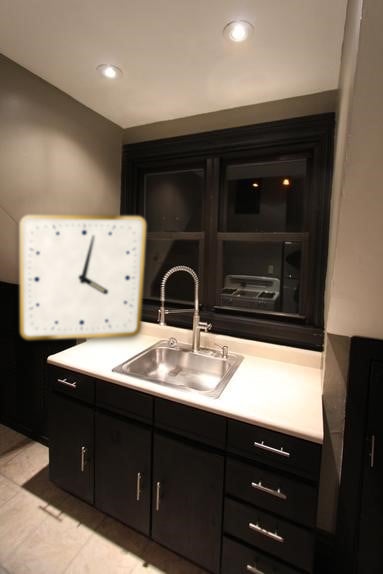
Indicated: 4 h 02 min
